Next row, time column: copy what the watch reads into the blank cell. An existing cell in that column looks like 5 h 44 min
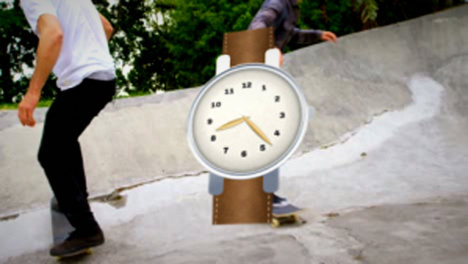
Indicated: 8 h 23 min
